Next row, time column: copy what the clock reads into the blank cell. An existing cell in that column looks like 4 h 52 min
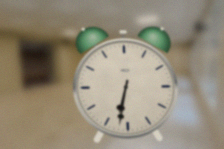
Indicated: 6 h 32 min
